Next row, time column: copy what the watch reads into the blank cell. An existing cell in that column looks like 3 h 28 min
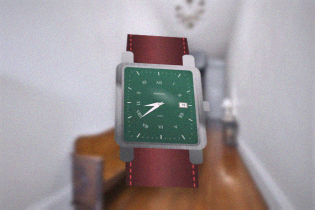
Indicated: 8 h 38 min
